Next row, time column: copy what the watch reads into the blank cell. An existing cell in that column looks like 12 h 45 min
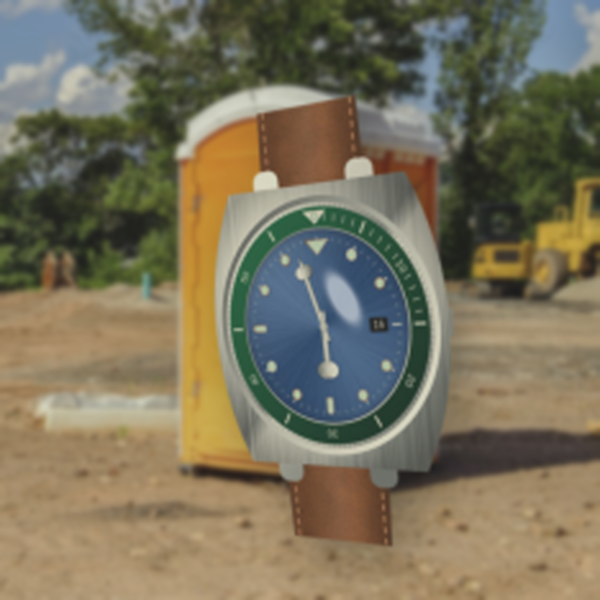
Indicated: 5 h 57 min
